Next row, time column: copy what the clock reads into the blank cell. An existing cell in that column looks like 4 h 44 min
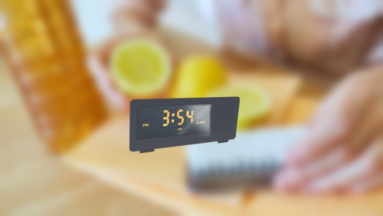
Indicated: 3 h 54 min
